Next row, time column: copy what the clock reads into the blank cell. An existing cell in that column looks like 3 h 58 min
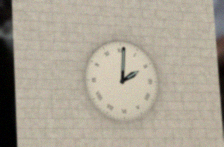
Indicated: 2 h 01 min
